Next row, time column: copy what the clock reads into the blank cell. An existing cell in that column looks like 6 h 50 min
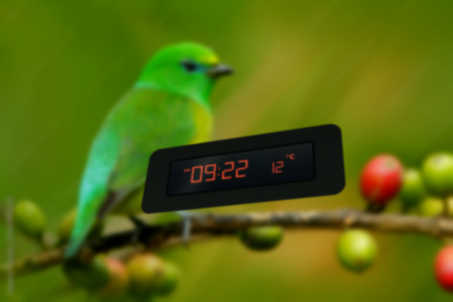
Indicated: 9 h 22 min
